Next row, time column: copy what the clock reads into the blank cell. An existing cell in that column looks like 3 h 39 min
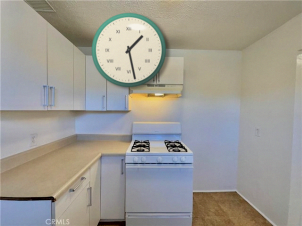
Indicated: 1 h 28 min
